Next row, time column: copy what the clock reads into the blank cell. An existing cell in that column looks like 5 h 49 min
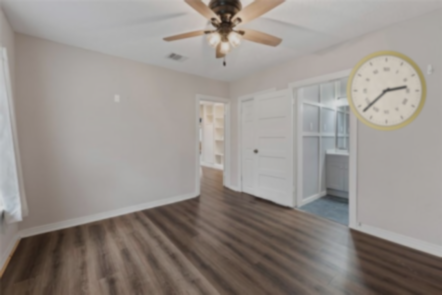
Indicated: 2 h 38 min
